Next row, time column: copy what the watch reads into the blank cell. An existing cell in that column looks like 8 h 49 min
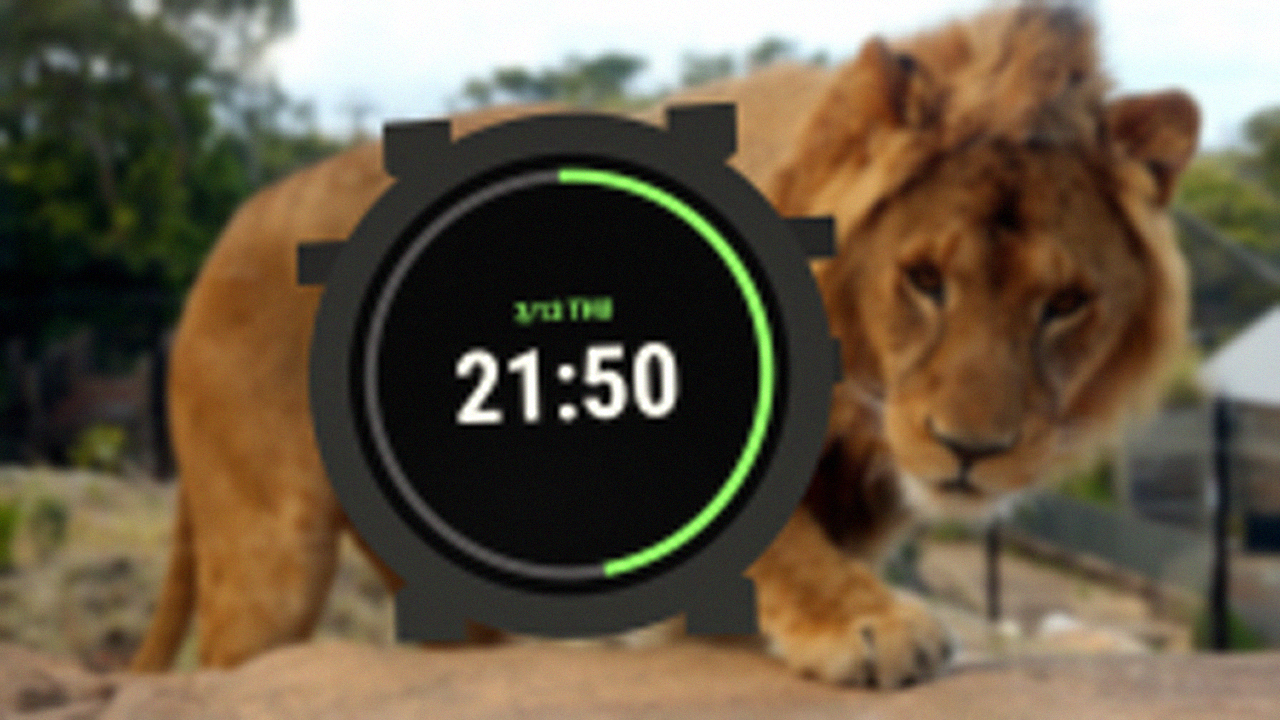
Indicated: 21 h 50 min
